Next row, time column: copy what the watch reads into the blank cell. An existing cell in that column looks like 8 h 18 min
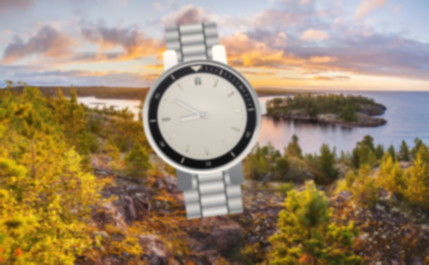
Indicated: 8 h 51 min
